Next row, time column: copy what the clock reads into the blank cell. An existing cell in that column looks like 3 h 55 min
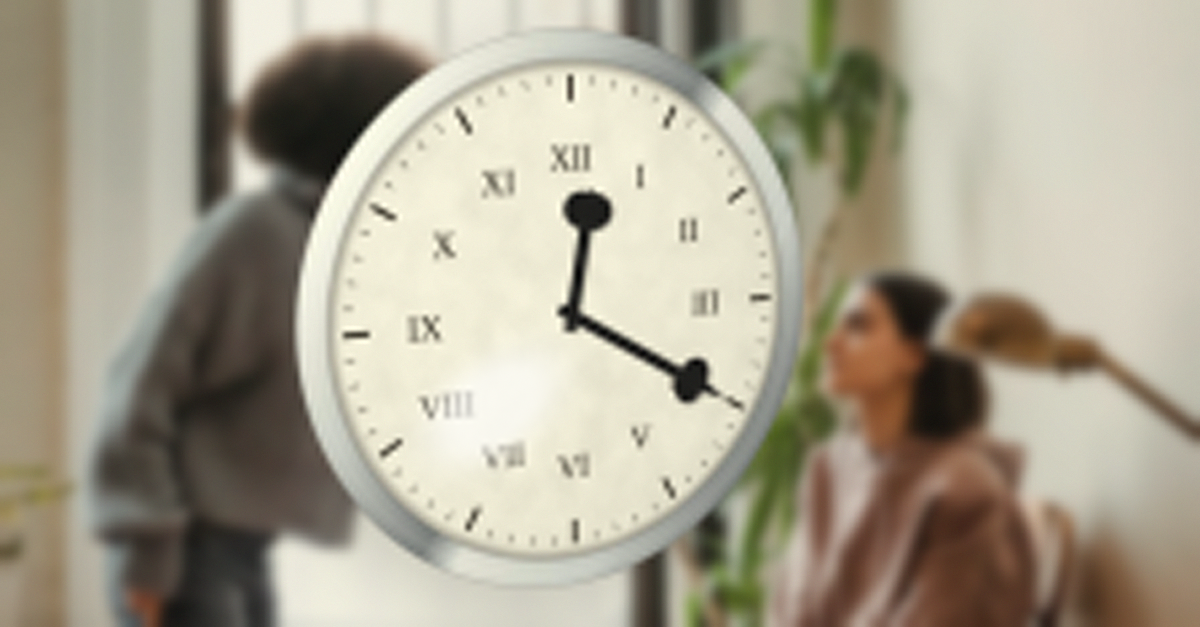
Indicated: 12 h 20 min
